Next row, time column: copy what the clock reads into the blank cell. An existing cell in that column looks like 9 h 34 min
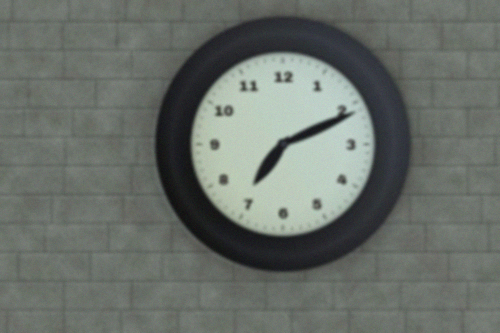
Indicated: 7 h 11 min
